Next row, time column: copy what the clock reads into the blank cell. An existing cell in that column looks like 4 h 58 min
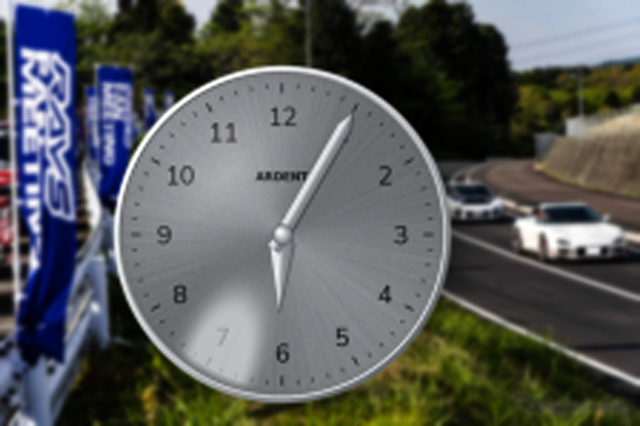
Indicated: 6 h 05 min
